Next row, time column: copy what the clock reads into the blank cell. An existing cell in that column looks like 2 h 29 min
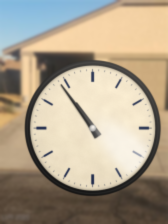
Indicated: 10 h 54 min
